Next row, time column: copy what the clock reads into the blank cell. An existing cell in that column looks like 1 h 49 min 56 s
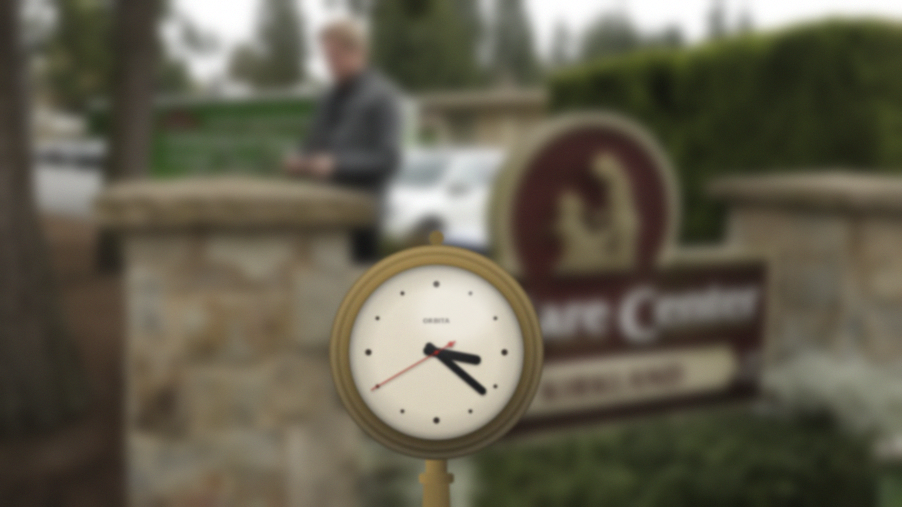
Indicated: 3 h 21 min 40 s
